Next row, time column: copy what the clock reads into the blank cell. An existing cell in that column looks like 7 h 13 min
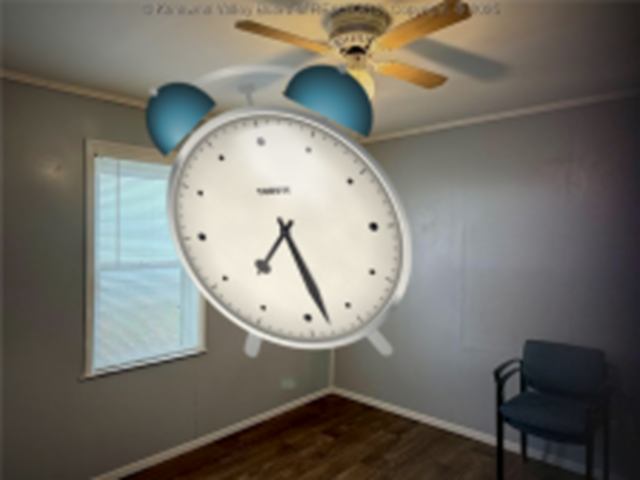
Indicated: 7 h 28 min
